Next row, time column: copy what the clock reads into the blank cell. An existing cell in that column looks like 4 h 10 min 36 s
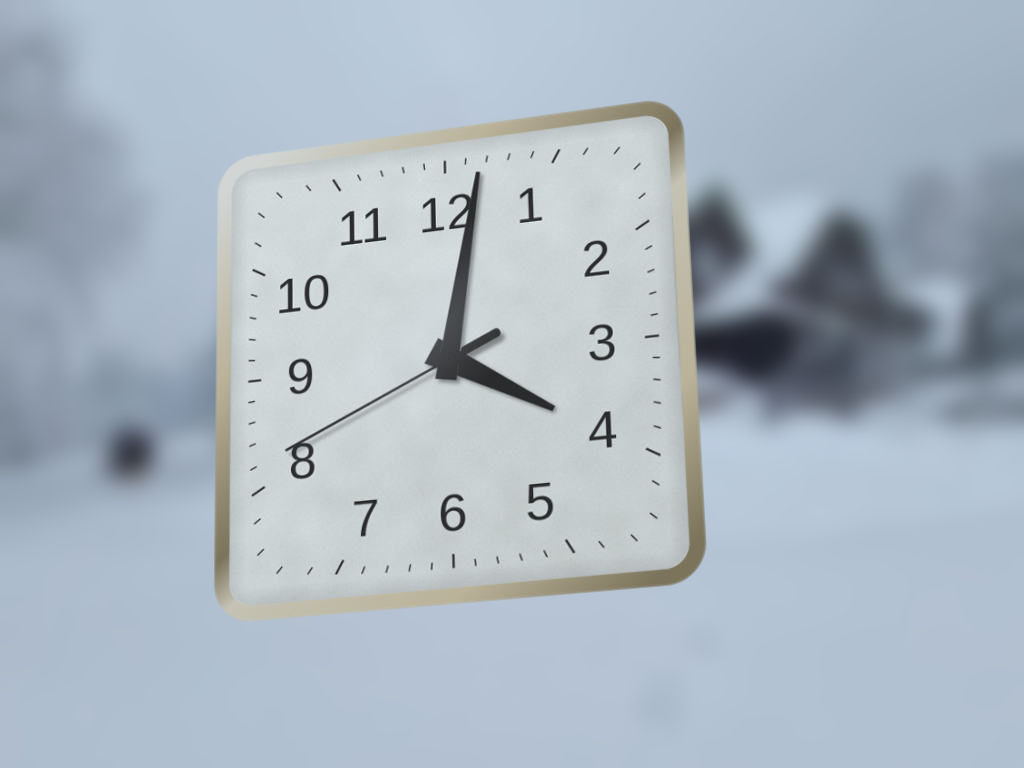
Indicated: 4 h 01 min 41 s
